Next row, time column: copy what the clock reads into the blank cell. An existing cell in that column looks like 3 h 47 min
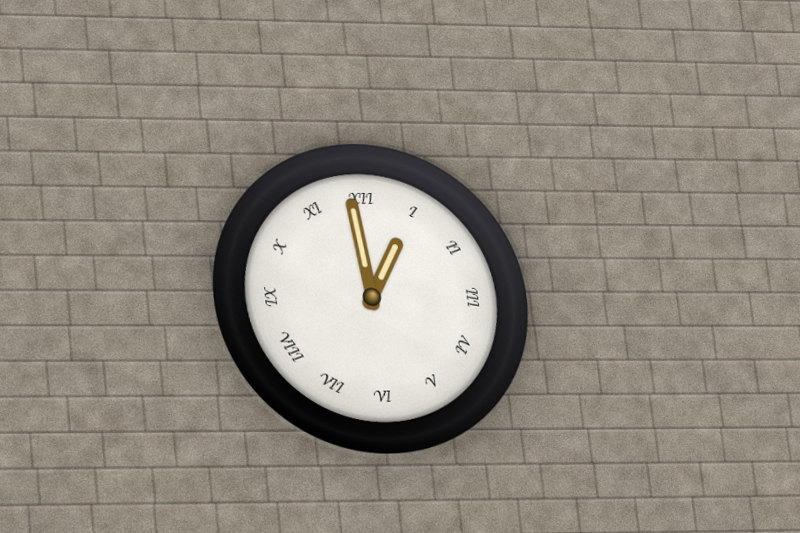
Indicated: 12 h 59 min
